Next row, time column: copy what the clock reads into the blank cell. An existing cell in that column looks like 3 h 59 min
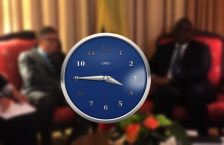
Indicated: 3 h 45 min
